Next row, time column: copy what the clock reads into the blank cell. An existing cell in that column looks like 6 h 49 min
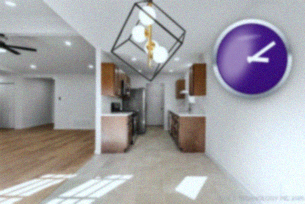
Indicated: 3 h 09 min
